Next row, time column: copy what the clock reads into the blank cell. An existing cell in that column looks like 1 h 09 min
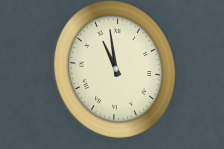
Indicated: 10 h 58 min
